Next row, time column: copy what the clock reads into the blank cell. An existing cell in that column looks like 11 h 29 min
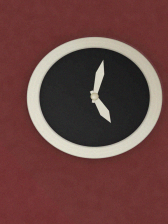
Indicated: 5 h 02 min
